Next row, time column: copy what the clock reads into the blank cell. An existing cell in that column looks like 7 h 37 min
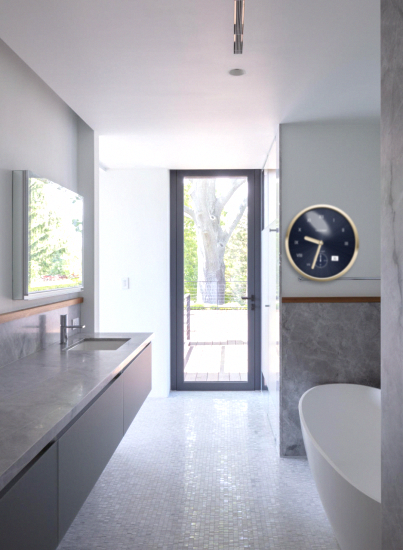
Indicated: 9 h 33 min
